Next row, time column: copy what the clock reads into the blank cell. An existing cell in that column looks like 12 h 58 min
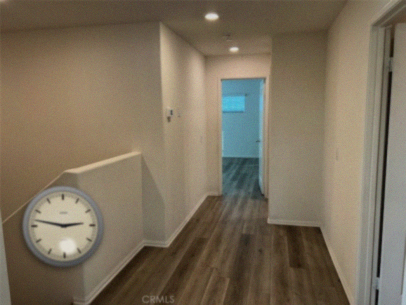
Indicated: 2 h 47 min
